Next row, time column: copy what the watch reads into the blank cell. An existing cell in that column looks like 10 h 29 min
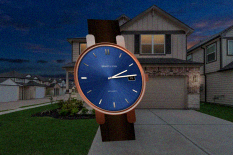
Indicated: 2 h 14 min
